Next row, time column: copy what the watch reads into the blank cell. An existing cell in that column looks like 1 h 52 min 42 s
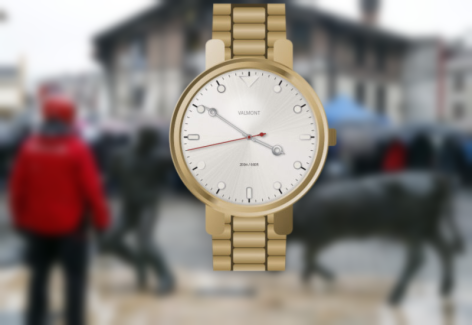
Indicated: 3 h 50 min 43 s
